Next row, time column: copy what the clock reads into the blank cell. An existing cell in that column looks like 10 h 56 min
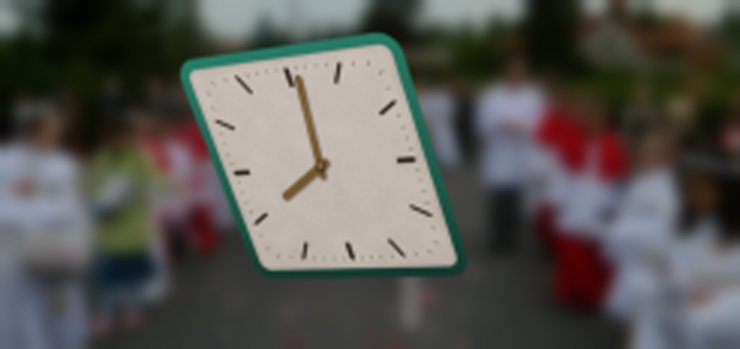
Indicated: 8 h 01 min
